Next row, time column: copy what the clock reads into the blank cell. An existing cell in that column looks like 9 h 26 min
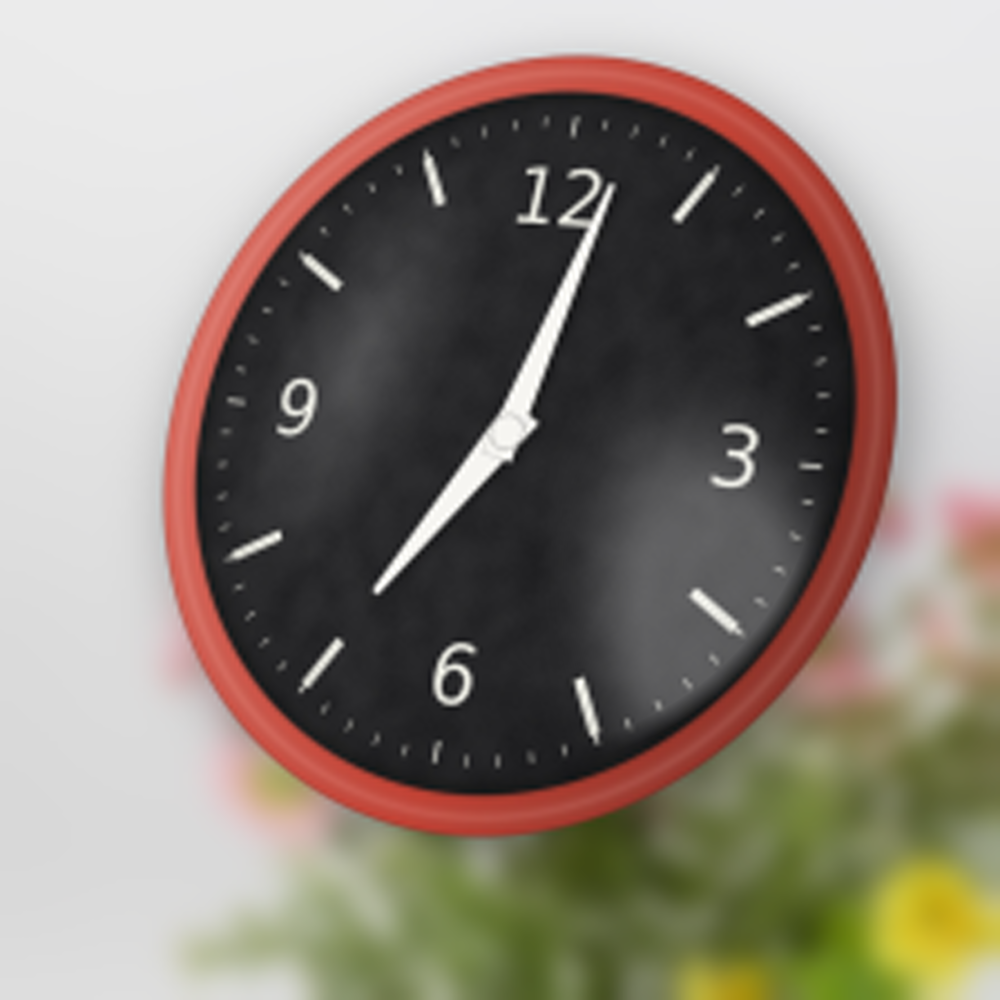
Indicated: 7 h 02 min
